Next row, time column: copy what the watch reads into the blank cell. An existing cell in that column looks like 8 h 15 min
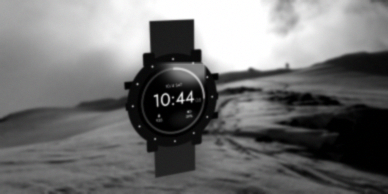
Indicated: 10 h 44 min
